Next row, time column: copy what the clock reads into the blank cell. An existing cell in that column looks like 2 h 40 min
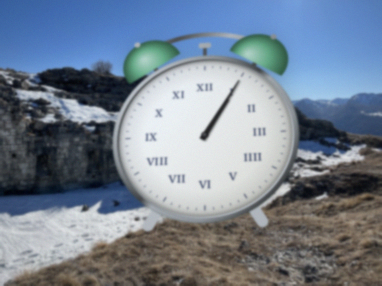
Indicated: 1 h 05 min
